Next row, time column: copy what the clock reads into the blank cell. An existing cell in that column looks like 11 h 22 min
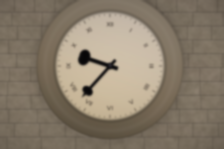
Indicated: 9 h 37 min
